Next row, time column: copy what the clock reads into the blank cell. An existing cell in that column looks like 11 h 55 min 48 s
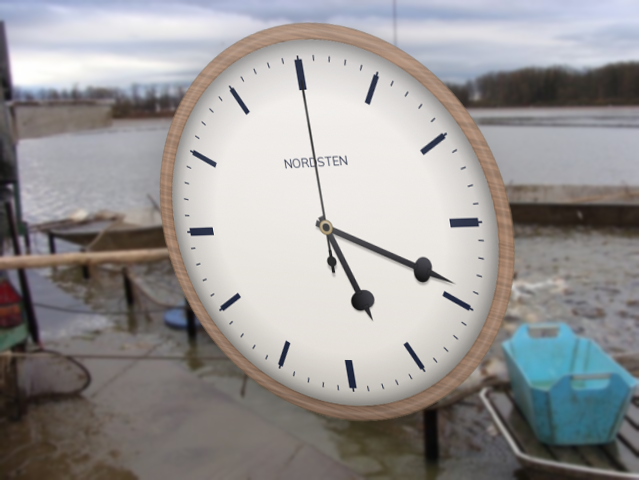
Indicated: 5 h 19 min 00 s
